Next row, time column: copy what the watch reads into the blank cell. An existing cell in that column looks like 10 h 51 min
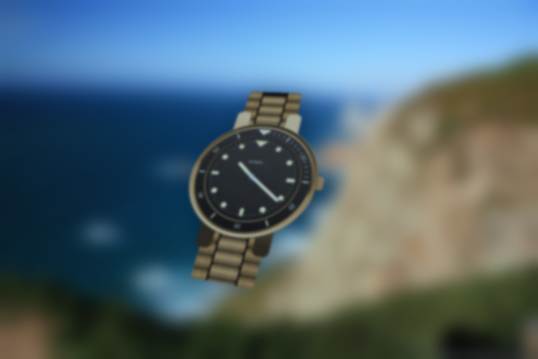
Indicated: 10 h 21 min
